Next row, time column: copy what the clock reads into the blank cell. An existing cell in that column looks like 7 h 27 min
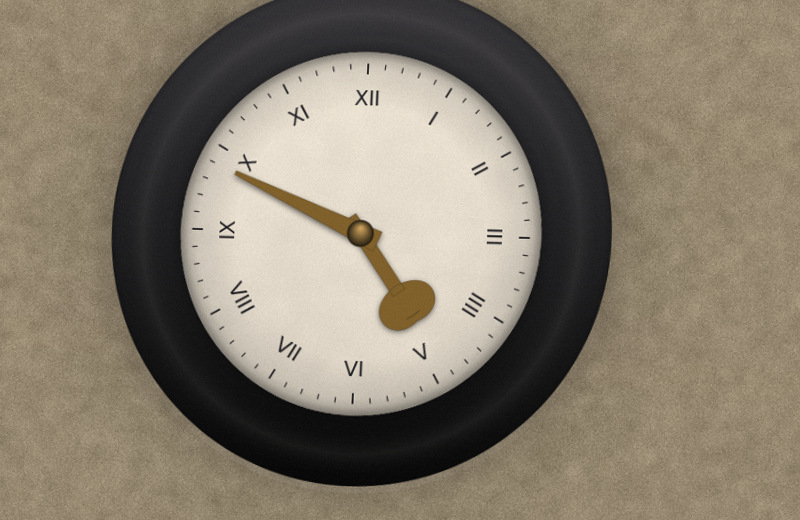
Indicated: 4 h 49 min
